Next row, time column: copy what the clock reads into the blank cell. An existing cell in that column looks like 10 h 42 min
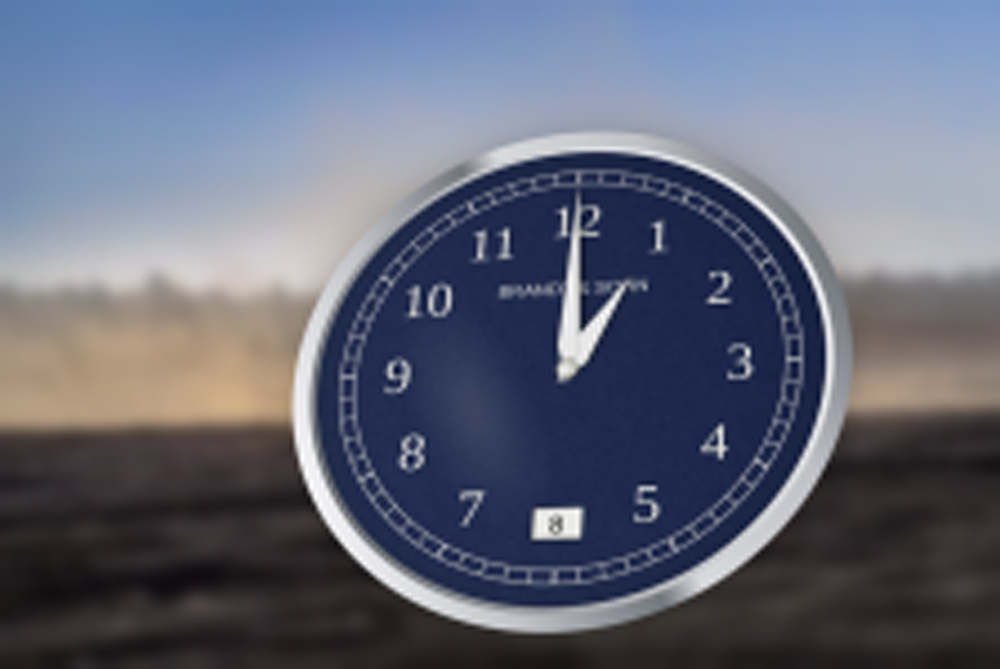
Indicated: 1 h 00 min
